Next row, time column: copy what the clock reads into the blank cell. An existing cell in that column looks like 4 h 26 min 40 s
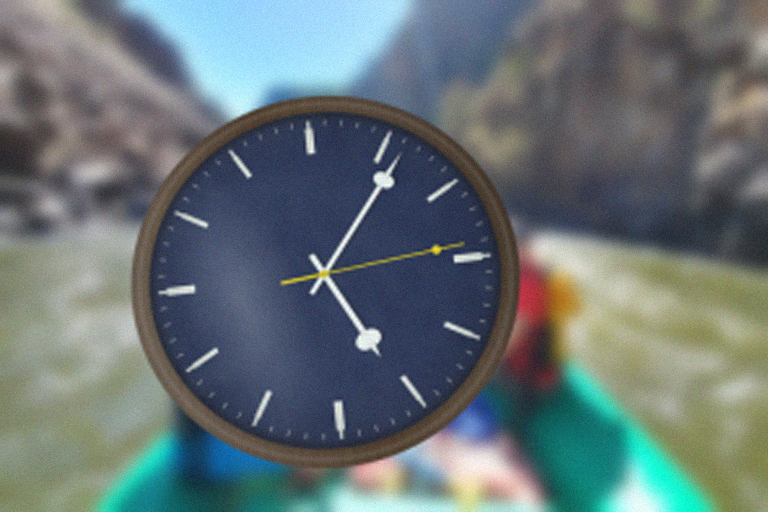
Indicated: 5 h 06 min 14 s
